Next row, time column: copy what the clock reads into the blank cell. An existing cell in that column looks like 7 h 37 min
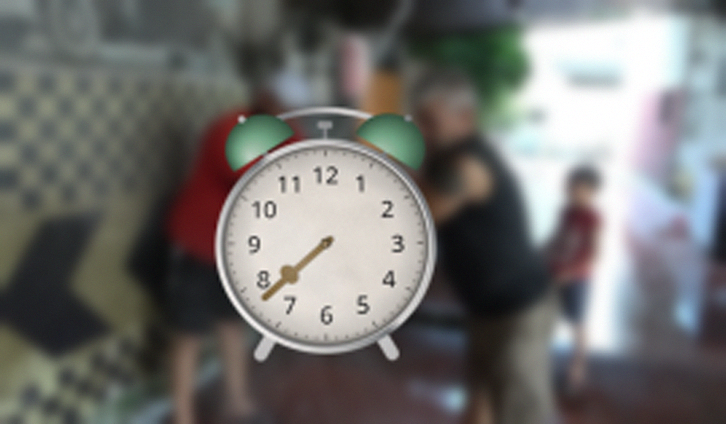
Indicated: 7 h 38 min
